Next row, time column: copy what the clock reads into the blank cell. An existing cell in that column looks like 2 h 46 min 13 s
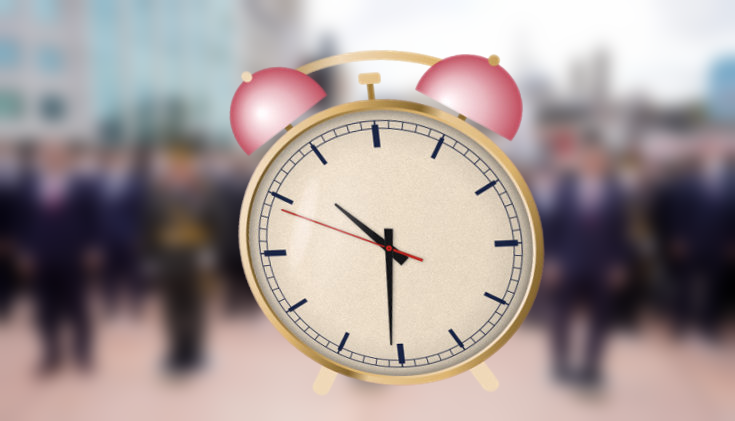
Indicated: 10 h 30 min 49 s
